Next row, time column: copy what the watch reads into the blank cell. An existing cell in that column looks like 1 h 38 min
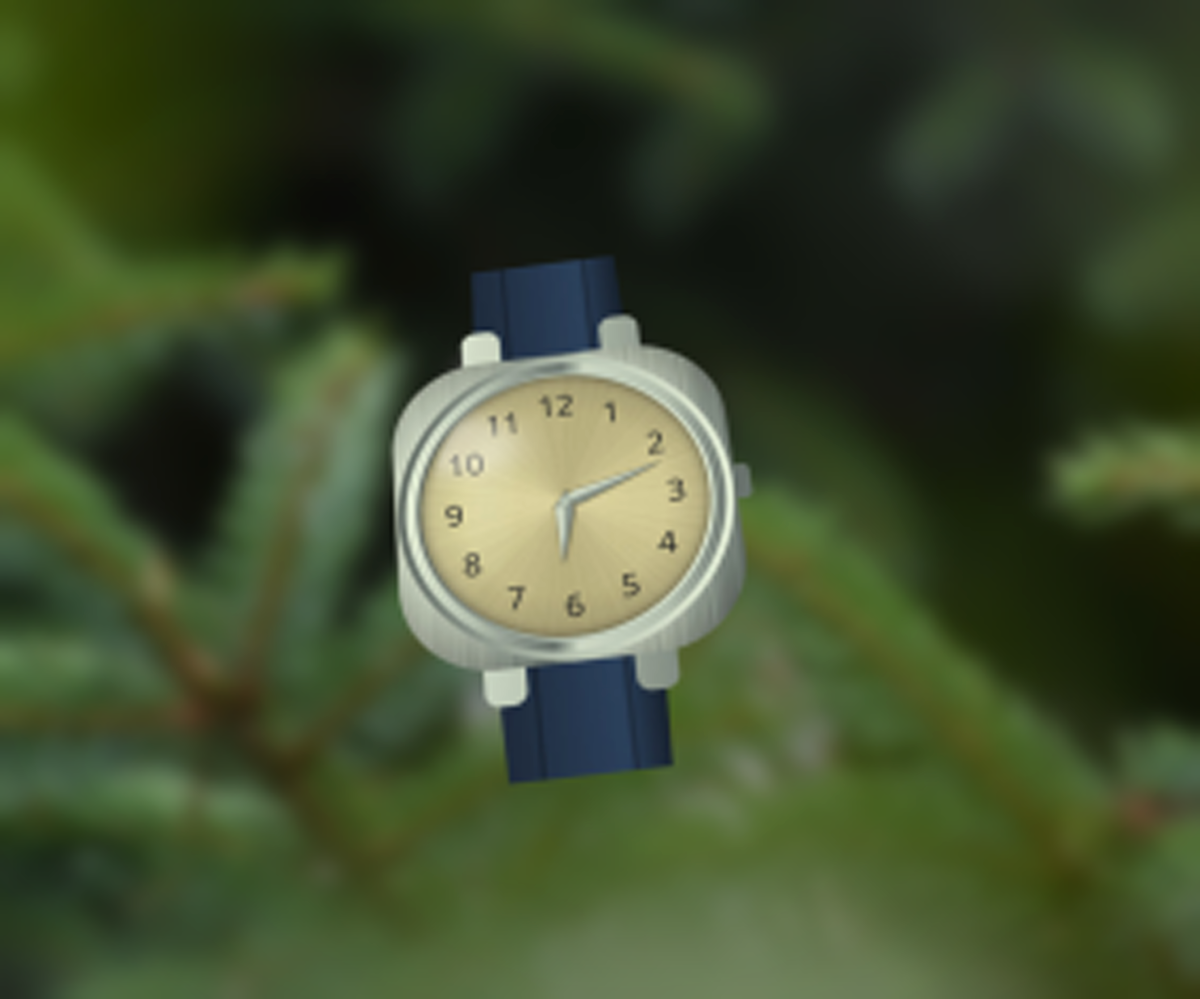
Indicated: 6 h 12 min
